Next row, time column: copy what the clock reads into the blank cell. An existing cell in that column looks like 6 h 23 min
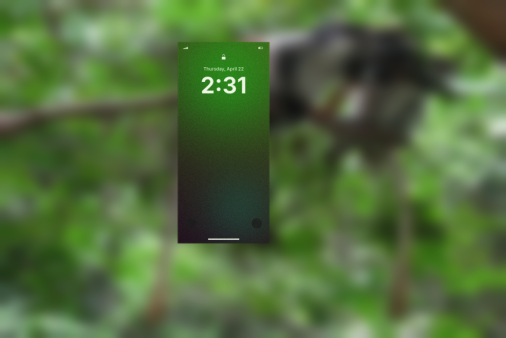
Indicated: 2 h 31 min
